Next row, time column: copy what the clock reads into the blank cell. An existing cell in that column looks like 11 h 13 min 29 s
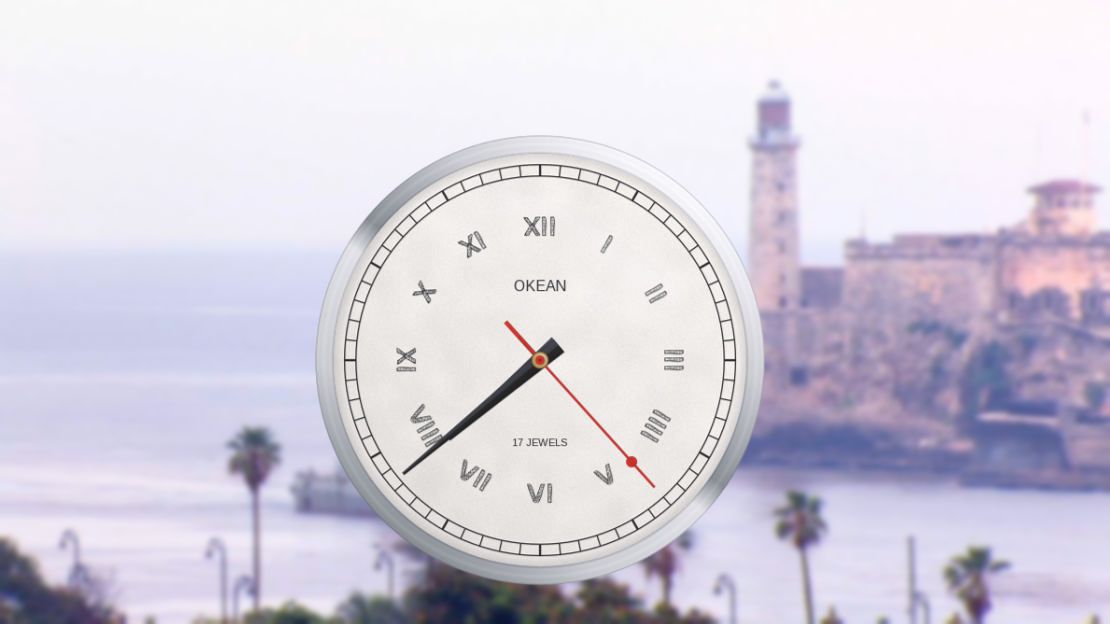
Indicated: 7 h 38 min 23 s
